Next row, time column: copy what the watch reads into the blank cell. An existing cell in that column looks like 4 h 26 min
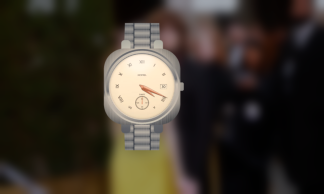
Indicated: 4 h 19 min
